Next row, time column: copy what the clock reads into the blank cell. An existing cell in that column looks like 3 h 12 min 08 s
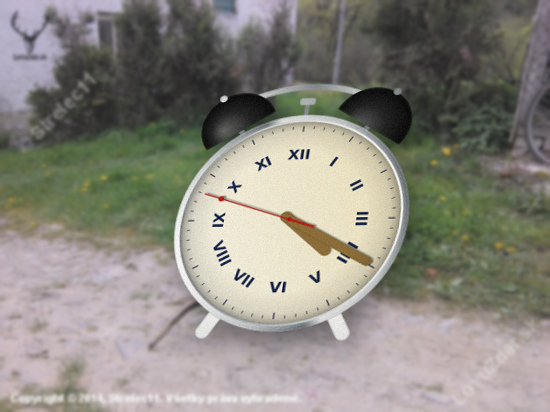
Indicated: 4 h 19 min 48 s
